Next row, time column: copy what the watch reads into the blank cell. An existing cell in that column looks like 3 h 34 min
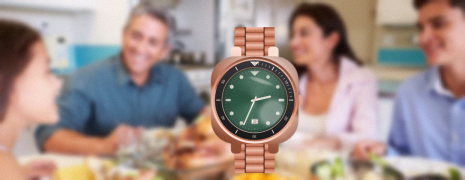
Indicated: 2 h 34 min
